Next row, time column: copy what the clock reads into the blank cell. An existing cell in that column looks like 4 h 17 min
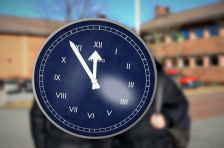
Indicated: 11 h 54 min
